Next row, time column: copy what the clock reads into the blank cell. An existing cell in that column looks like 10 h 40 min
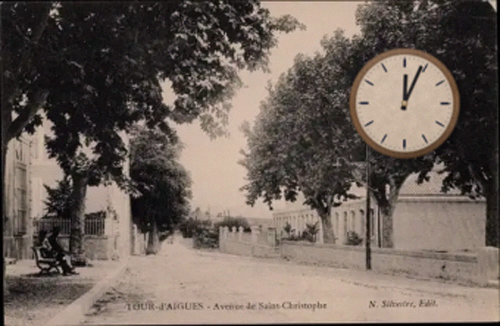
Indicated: 12 h 04 min
